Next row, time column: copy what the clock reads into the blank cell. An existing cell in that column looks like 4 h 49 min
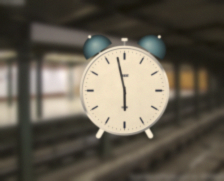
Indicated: 5 h 58 min
